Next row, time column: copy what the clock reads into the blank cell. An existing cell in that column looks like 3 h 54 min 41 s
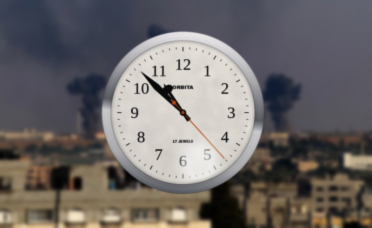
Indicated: 10 h 52 min 23 s
